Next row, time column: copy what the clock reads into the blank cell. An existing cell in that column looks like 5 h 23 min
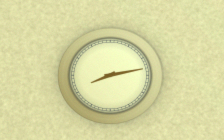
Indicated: 8 h 13 min
